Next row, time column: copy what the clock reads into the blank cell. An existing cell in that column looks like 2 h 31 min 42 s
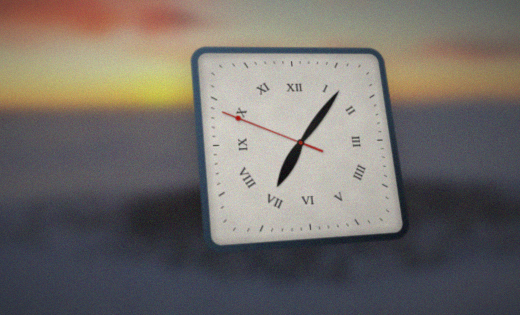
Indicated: 7 h 06 min 49 s
